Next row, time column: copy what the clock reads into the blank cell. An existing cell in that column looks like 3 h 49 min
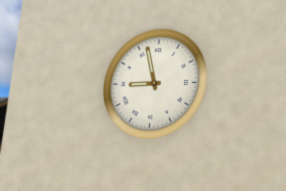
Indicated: 8 h 57 min
